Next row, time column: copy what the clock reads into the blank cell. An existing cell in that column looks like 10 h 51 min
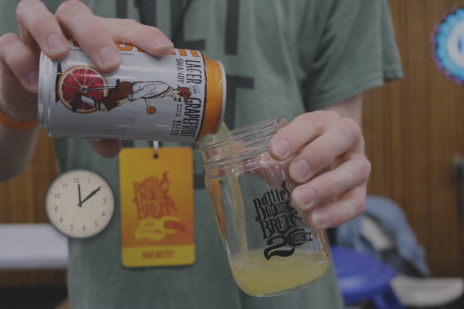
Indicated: 12 h 10 min
